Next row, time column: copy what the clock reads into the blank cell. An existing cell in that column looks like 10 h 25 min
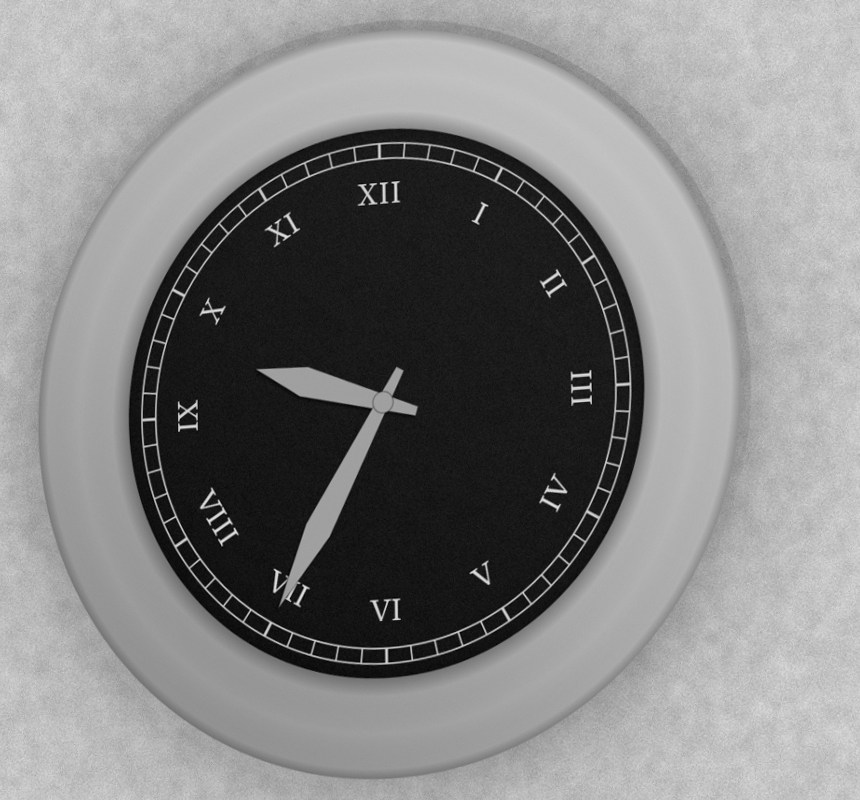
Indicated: 9 h 35 min
